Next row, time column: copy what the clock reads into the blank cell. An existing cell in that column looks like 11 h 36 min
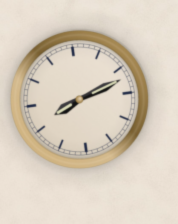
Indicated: 8 h 12 min
